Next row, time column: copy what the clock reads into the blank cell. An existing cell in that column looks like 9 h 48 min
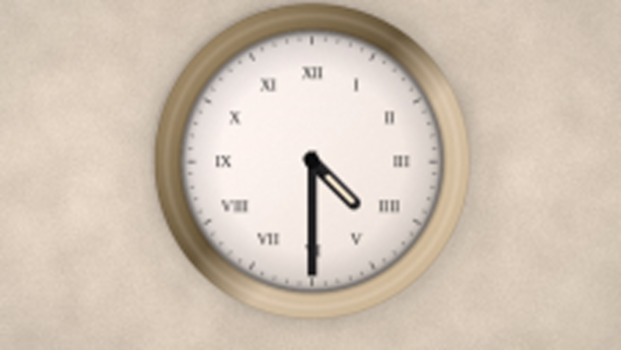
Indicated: 4 h 30 min
